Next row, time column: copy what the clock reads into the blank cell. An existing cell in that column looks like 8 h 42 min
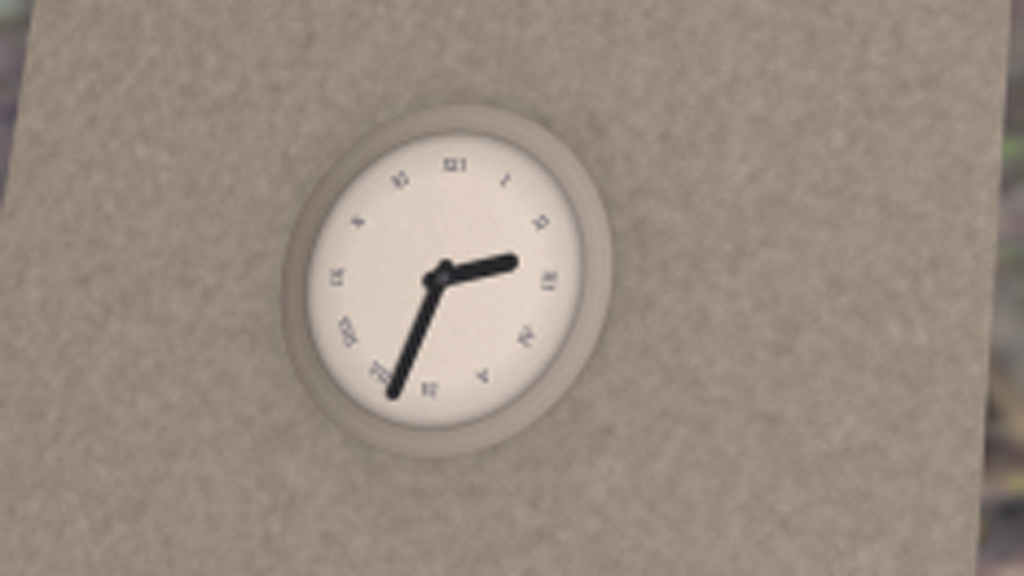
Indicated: 2 h 33 min
